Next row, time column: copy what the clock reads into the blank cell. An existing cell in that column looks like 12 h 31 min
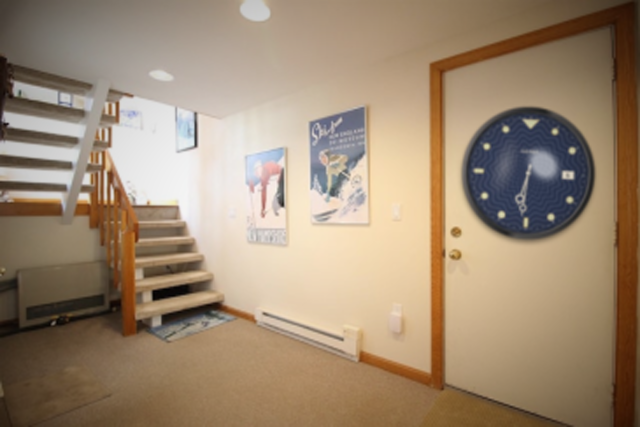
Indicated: 6 h 31 min
